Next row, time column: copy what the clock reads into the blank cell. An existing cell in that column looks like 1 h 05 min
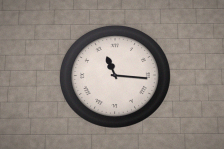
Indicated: 11 h 16 min
